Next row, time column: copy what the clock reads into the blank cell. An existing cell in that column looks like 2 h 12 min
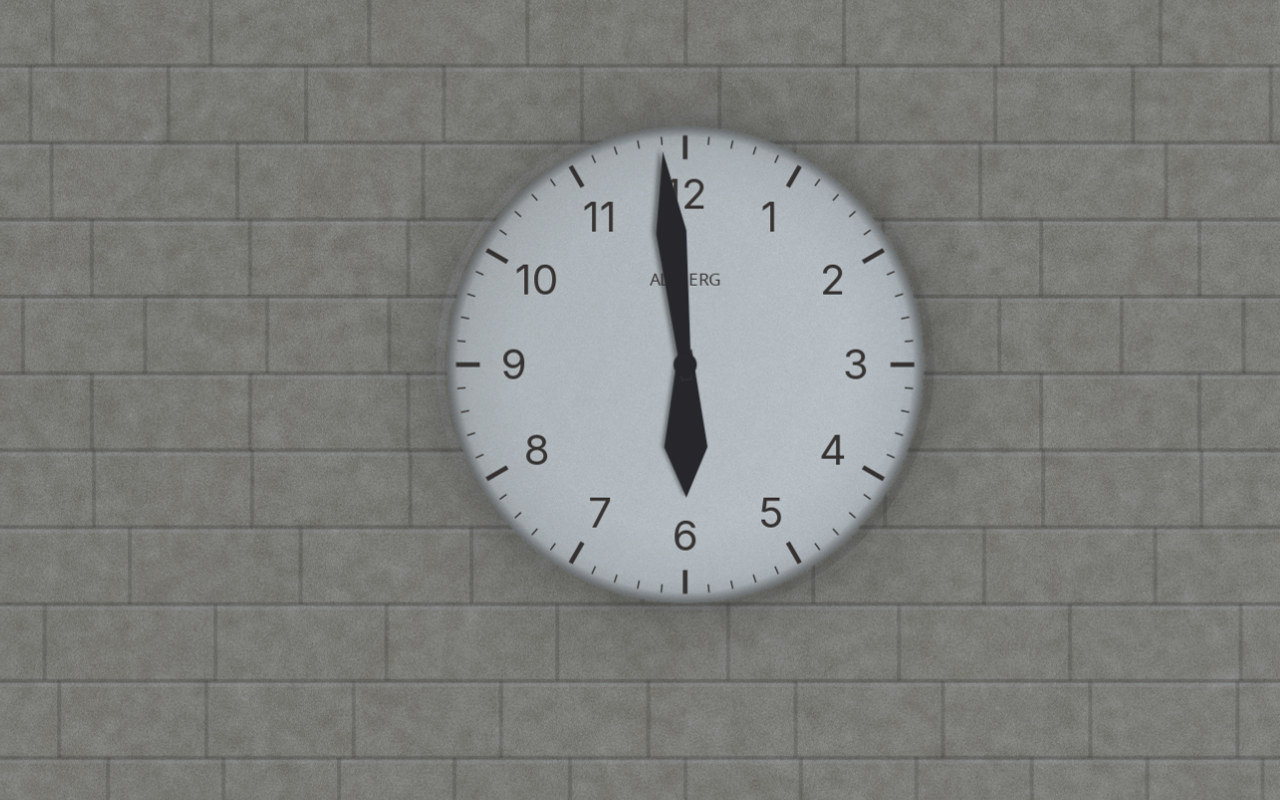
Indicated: 5 h 59 min
